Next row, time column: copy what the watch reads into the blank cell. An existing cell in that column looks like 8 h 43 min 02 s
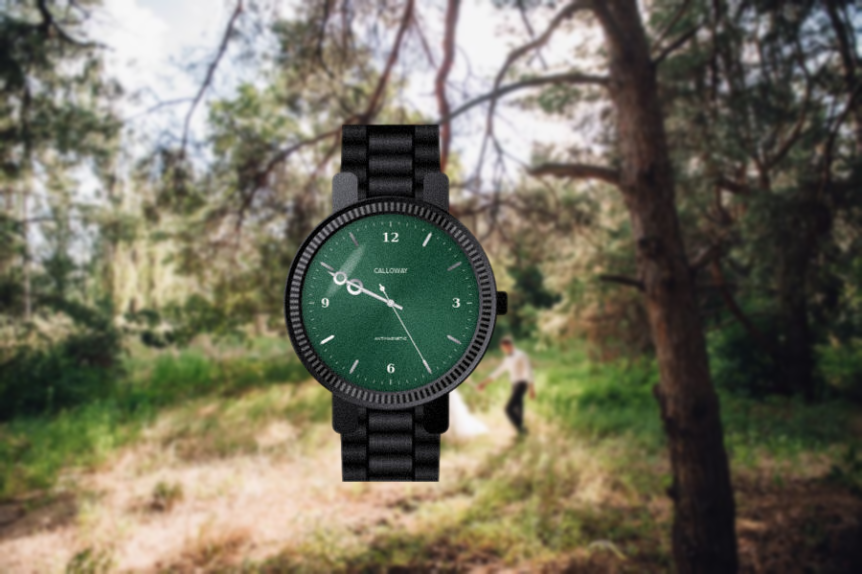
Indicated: 9 h 49 min 25 s
